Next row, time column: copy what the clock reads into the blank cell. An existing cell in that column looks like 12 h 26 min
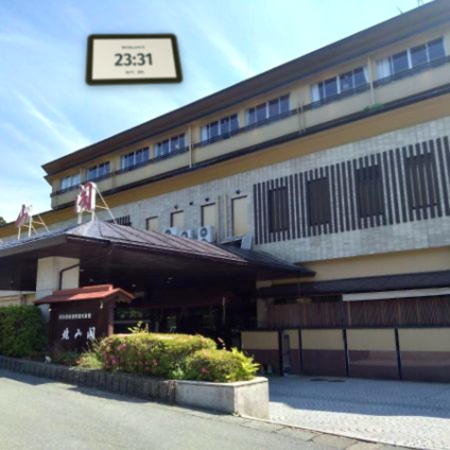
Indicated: 23 h 31 min
